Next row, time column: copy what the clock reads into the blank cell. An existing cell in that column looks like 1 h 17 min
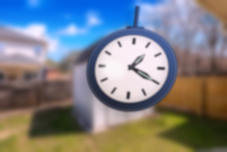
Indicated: 1 h 20 min
